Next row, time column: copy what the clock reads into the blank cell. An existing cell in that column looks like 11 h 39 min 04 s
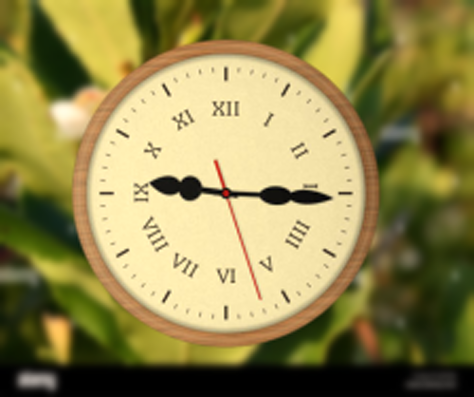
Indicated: 9 h 15 min 27 s
